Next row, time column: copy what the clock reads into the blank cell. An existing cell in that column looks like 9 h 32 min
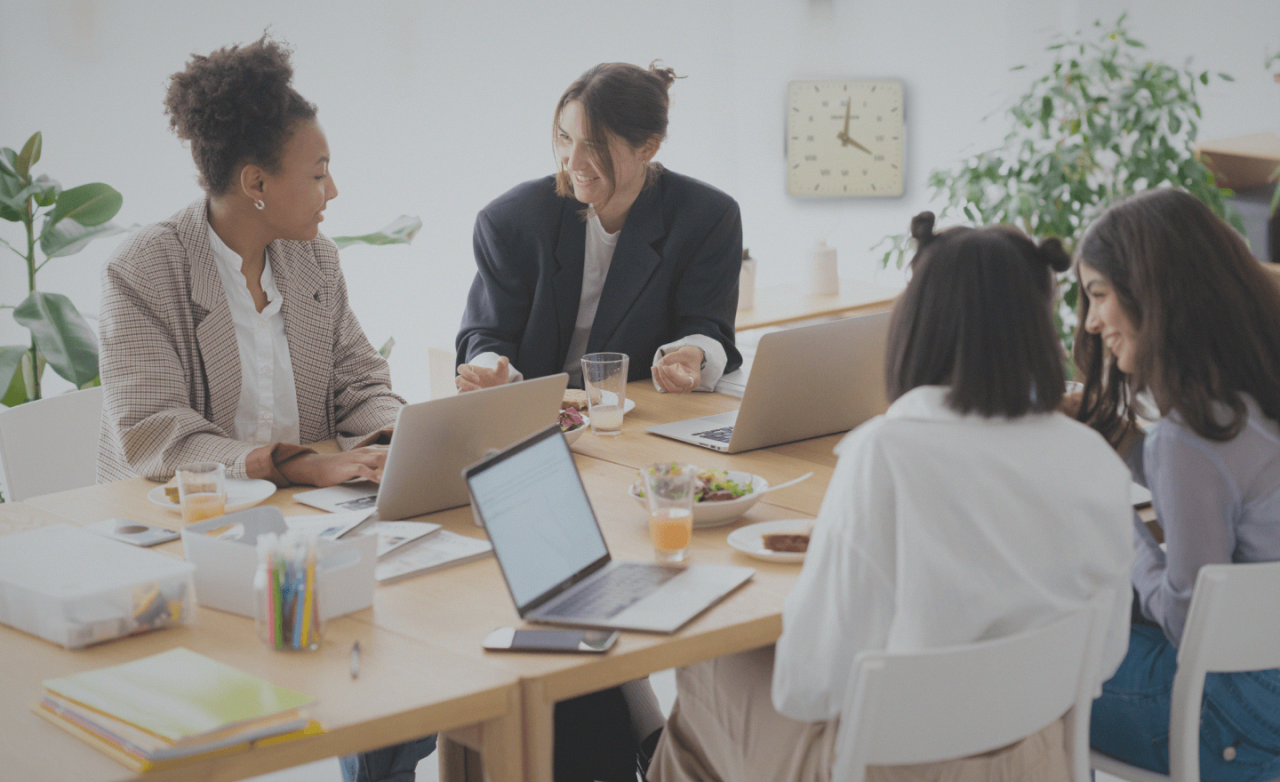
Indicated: 4 h 01 min
